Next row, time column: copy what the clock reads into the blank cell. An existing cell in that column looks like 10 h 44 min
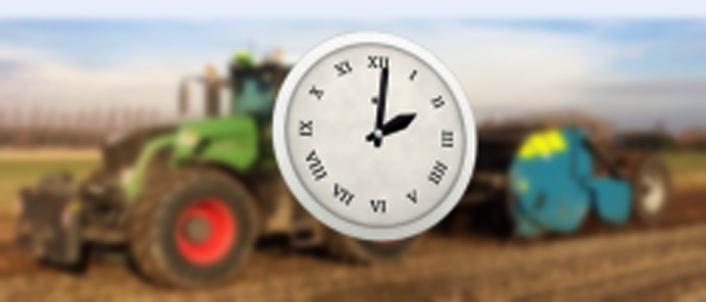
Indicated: 2 h 01 min
